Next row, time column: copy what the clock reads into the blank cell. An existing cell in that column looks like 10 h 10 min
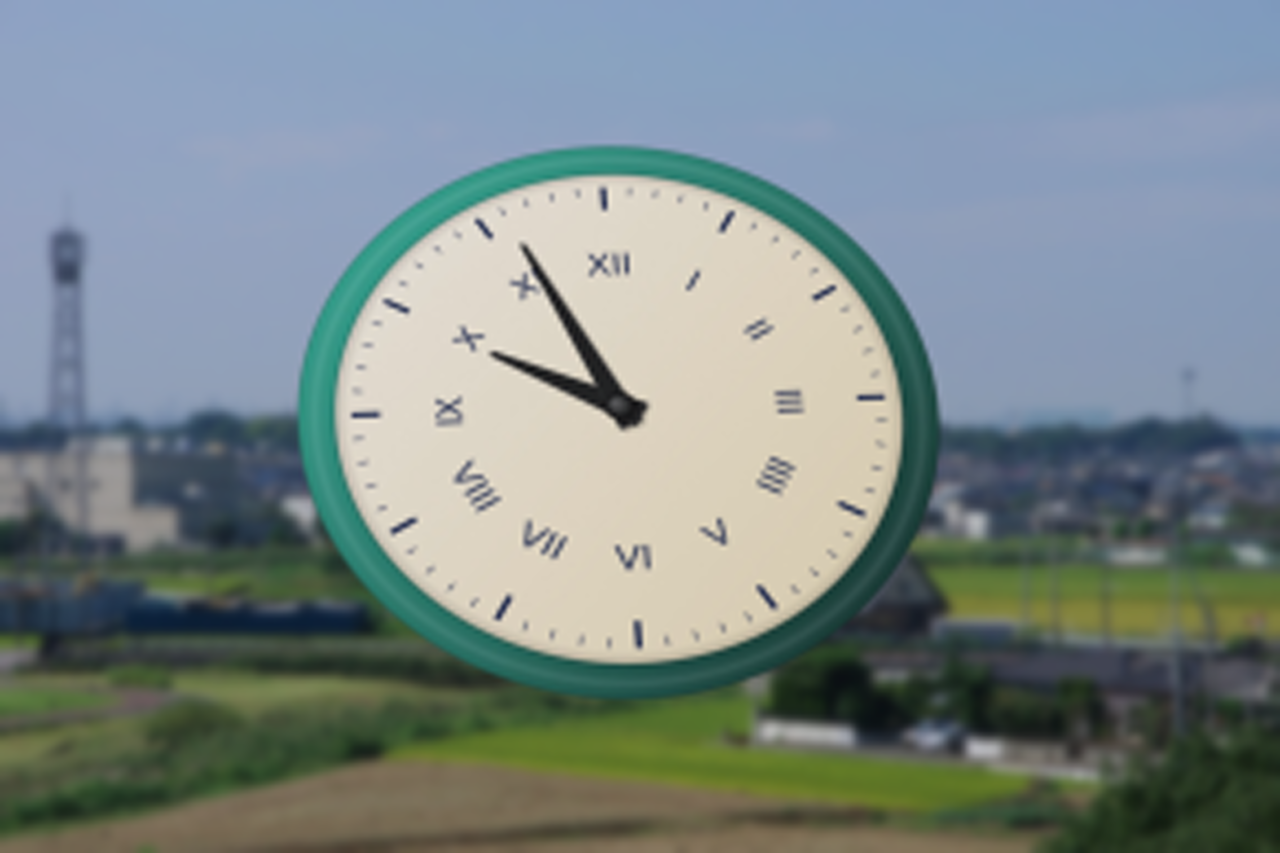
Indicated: 9 h 56 min
